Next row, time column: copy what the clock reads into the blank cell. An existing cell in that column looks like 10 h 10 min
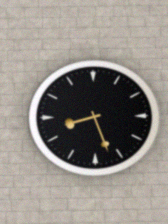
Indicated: 8 h 27 min
